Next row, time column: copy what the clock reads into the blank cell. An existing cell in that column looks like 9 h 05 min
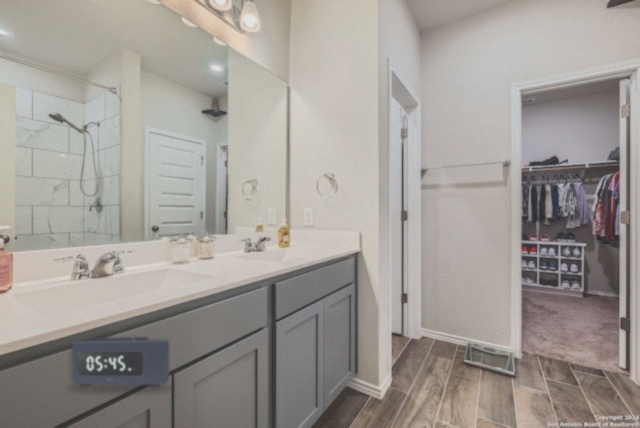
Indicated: 5 h 45 min
